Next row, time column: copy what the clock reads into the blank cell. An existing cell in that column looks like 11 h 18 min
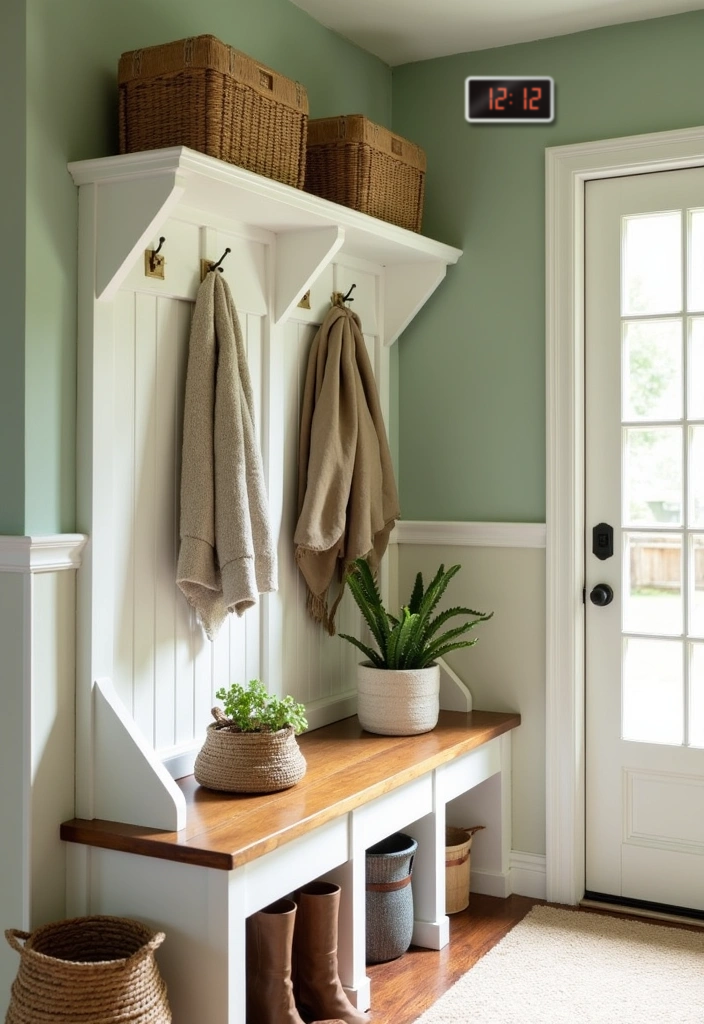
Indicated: 12 h 12 min
